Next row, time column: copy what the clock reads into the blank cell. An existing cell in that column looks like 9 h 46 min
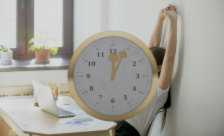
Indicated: 12 h 04 min
